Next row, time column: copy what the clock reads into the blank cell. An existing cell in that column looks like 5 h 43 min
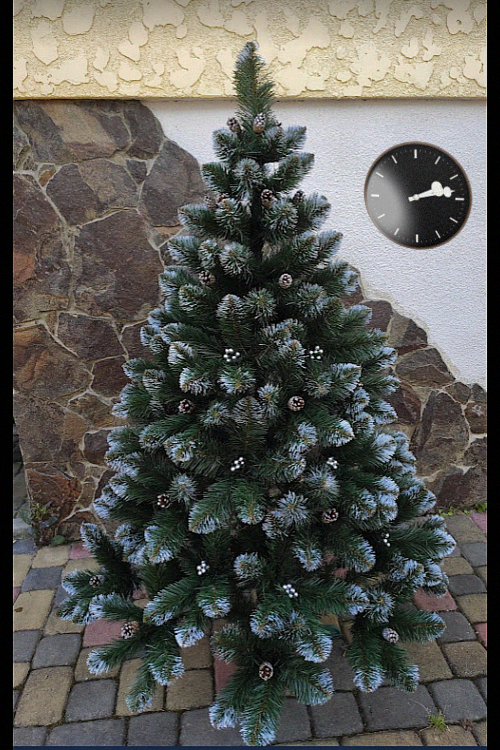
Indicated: 2 h 13 min
